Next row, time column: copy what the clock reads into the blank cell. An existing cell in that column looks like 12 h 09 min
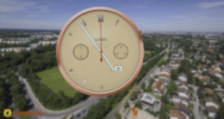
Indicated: 4 h 54 min
